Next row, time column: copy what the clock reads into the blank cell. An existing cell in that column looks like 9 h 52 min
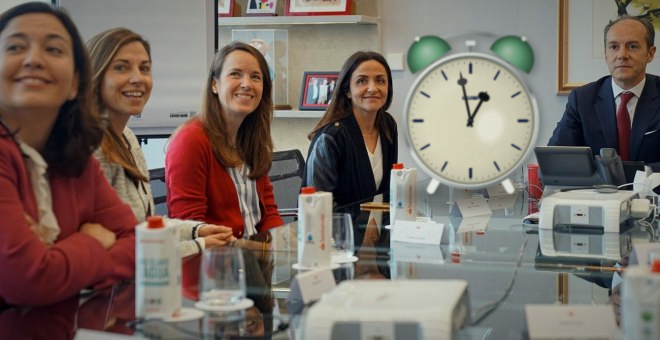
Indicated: 12 h 58 min
